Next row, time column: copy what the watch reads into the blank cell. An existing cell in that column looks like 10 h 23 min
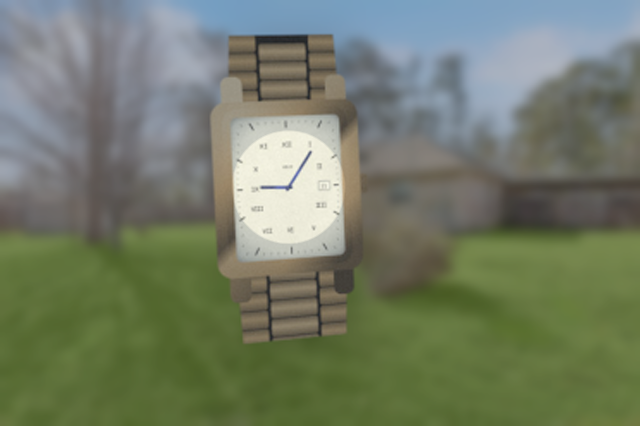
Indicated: 9 h 06 min
